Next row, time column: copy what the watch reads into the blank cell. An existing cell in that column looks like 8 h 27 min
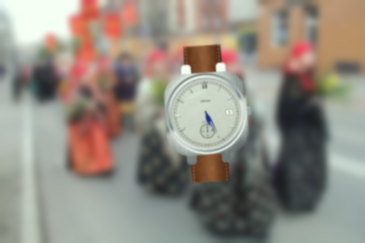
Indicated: 5 h 26 min
